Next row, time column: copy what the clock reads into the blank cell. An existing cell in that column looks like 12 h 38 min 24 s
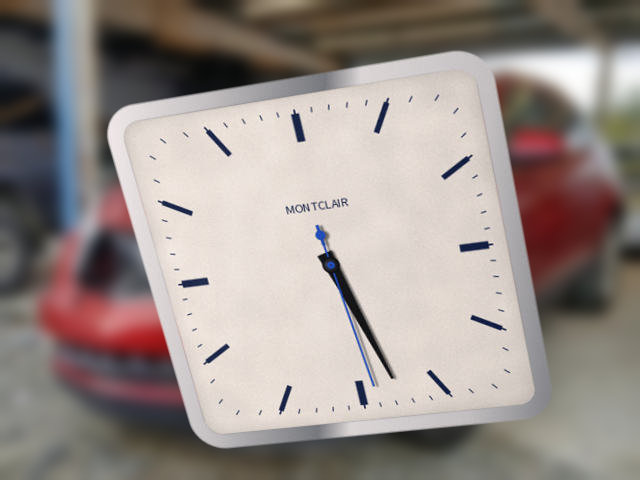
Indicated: 5 h 27 min 29 s
